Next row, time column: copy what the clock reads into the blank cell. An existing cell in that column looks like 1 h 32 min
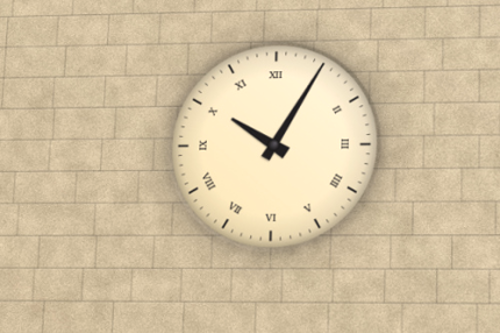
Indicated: 10 h 05 min
